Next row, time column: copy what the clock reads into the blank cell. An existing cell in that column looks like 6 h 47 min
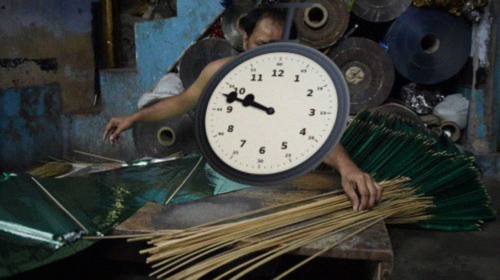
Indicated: 9 h 48 min
